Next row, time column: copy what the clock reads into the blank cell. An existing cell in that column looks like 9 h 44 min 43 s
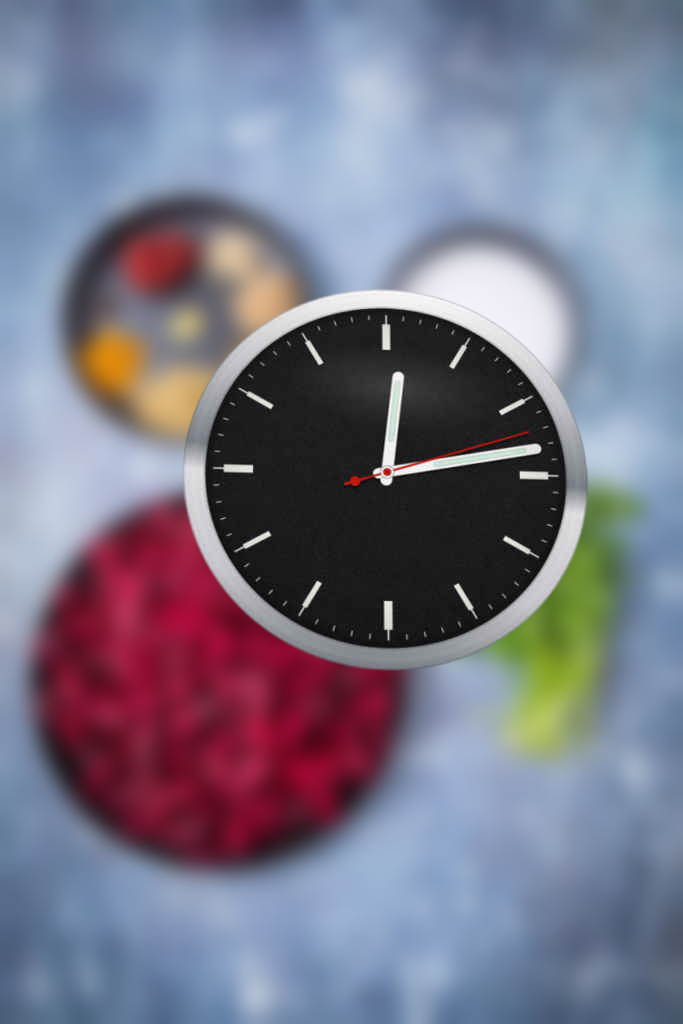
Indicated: 12 h 13 min 12 s
